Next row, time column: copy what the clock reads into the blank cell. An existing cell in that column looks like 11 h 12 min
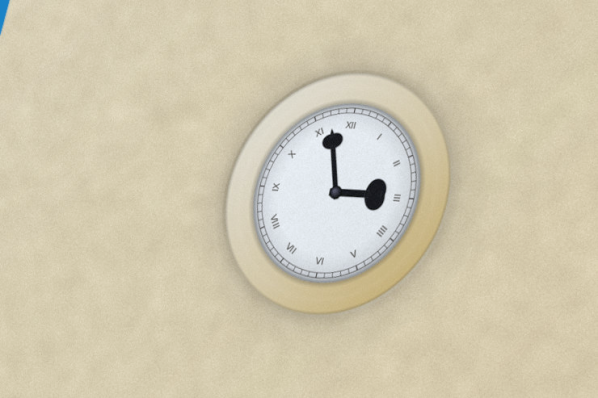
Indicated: 2 h 57 min
